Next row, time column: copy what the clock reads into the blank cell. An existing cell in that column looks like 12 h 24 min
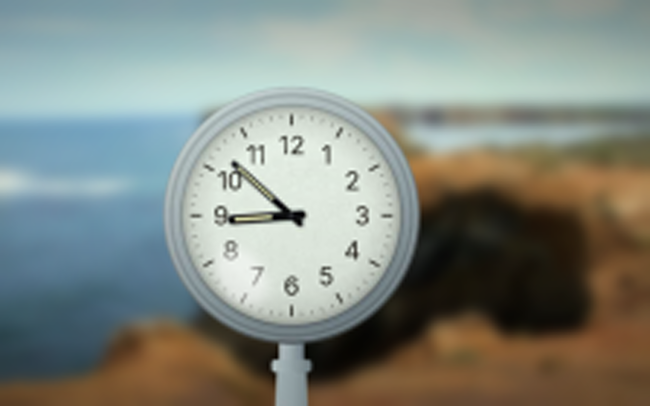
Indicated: 8 h 52 min
